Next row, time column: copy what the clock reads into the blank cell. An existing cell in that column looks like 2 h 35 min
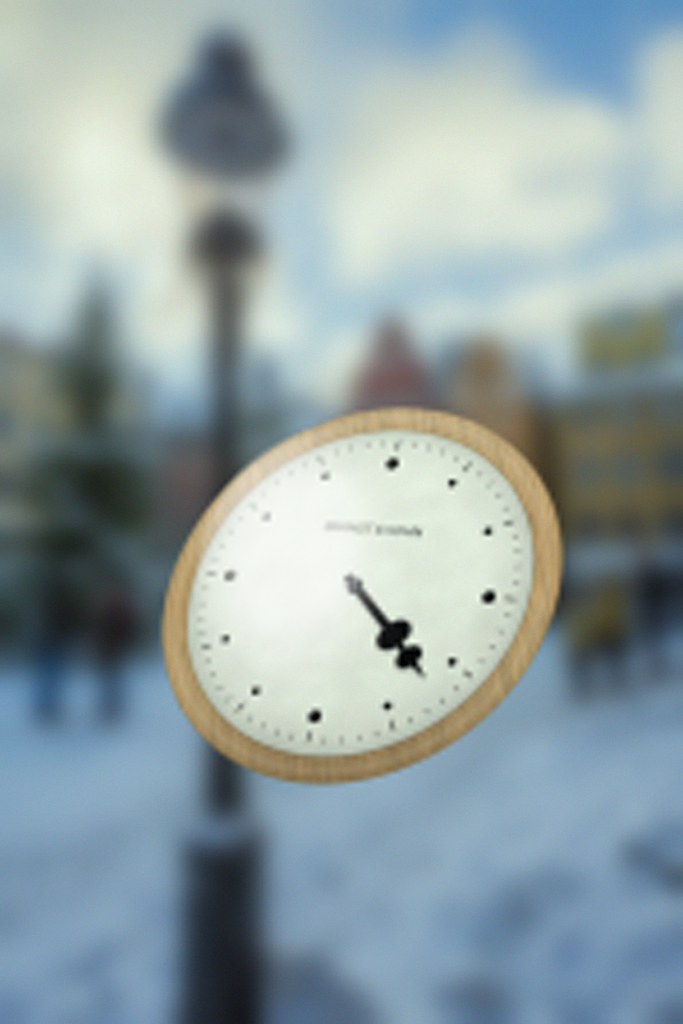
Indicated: 4 h 22 min
